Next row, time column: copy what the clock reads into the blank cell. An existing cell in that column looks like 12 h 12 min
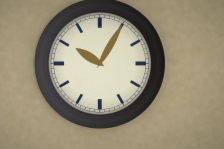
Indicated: 10 h 05 min
